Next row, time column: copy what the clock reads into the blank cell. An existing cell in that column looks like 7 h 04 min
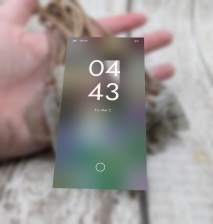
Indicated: 4 h 43 min
